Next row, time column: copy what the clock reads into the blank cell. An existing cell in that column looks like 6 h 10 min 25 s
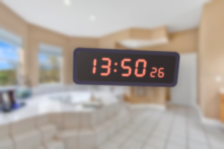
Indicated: 13 h 50 min 26 s
